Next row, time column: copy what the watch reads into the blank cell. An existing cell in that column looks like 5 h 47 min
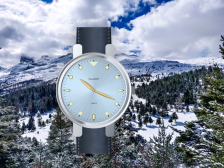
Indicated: 10 h 19 min
